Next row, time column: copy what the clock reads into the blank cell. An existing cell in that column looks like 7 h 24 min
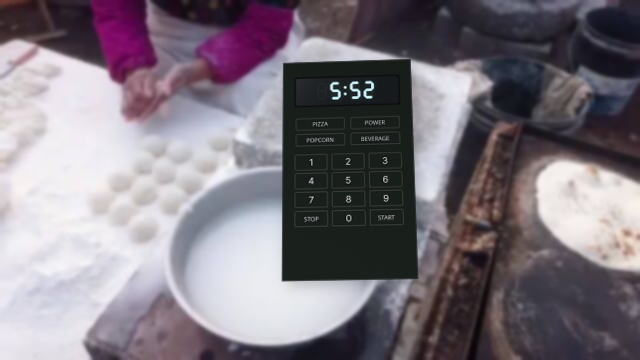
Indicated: 5 h 52 min
